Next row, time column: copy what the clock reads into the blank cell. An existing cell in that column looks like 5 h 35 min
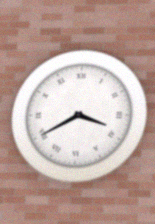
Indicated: 3 h 40 min
